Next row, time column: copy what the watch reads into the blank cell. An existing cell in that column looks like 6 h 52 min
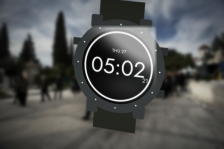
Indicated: 5 h 02 min
